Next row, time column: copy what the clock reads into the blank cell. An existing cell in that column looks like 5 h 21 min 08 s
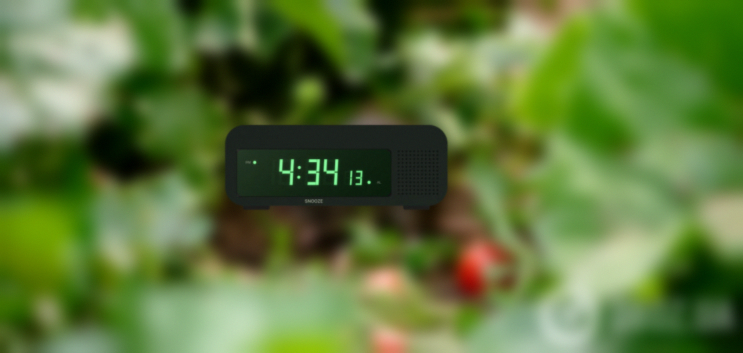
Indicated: 4 h 34 min 13 s
